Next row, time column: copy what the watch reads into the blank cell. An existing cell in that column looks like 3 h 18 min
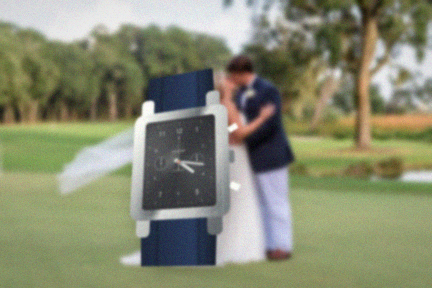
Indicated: 4 h 17 min
